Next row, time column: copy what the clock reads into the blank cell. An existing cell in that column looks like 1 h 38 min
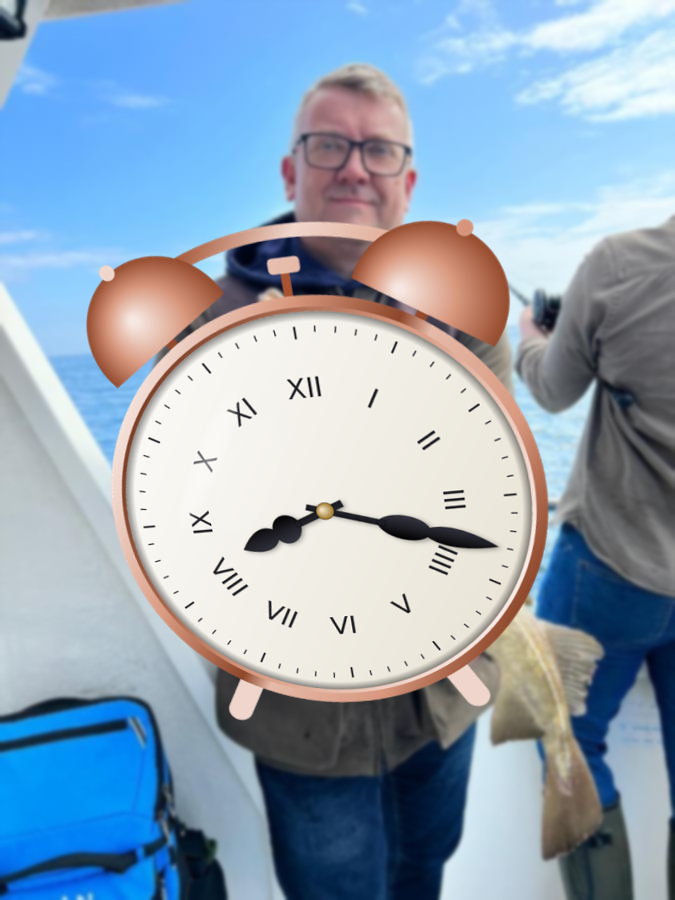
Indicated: 8 h 18 min
